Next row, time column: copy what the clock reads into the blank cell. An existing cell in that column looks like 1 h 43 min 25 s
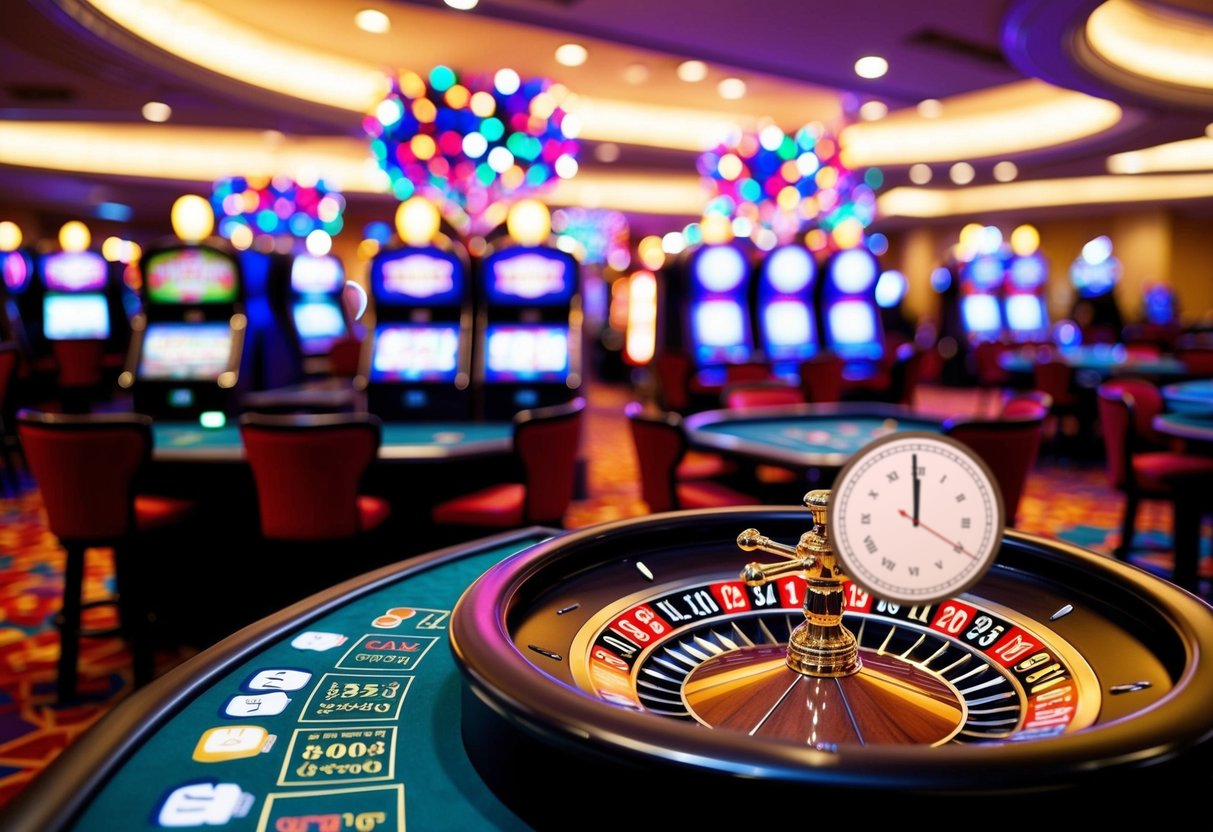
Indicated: 11 h 59 min 20 s
